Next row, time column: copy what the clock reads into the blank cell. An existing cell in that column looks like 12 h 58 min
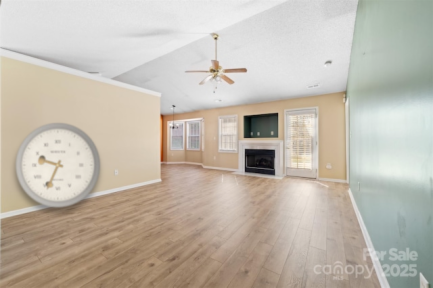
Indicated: 9 h 34 min
